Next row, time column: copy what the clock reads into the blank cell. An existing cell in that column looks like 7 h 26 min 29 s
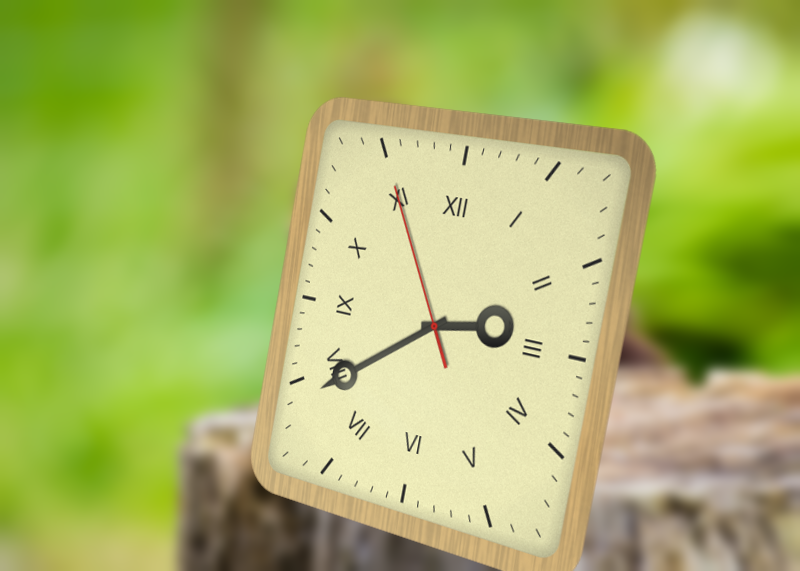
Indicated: 2 h 38 min 55 s
